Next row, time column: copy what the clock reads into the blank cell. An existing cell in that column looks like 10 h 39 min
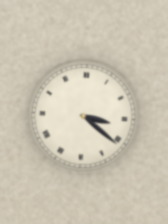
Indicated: 3 h 21 min
